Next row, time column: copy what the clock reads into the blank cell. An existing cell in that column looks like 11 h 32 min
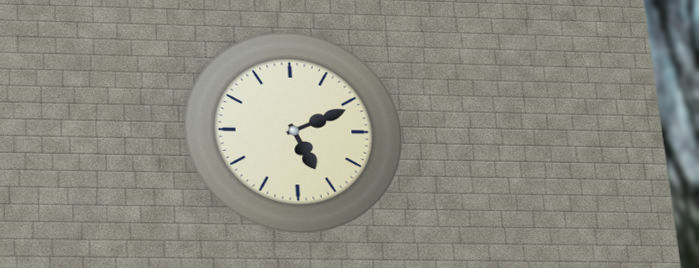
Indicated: 5 h 11 min
